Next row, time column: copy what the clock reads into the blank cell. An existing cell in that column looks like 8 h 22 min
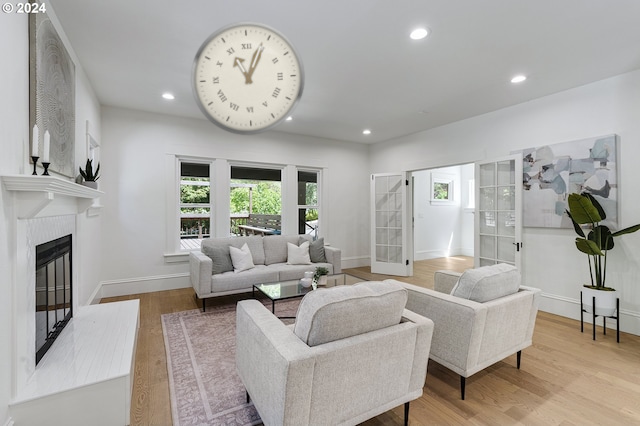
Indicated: 11 h 04 min
